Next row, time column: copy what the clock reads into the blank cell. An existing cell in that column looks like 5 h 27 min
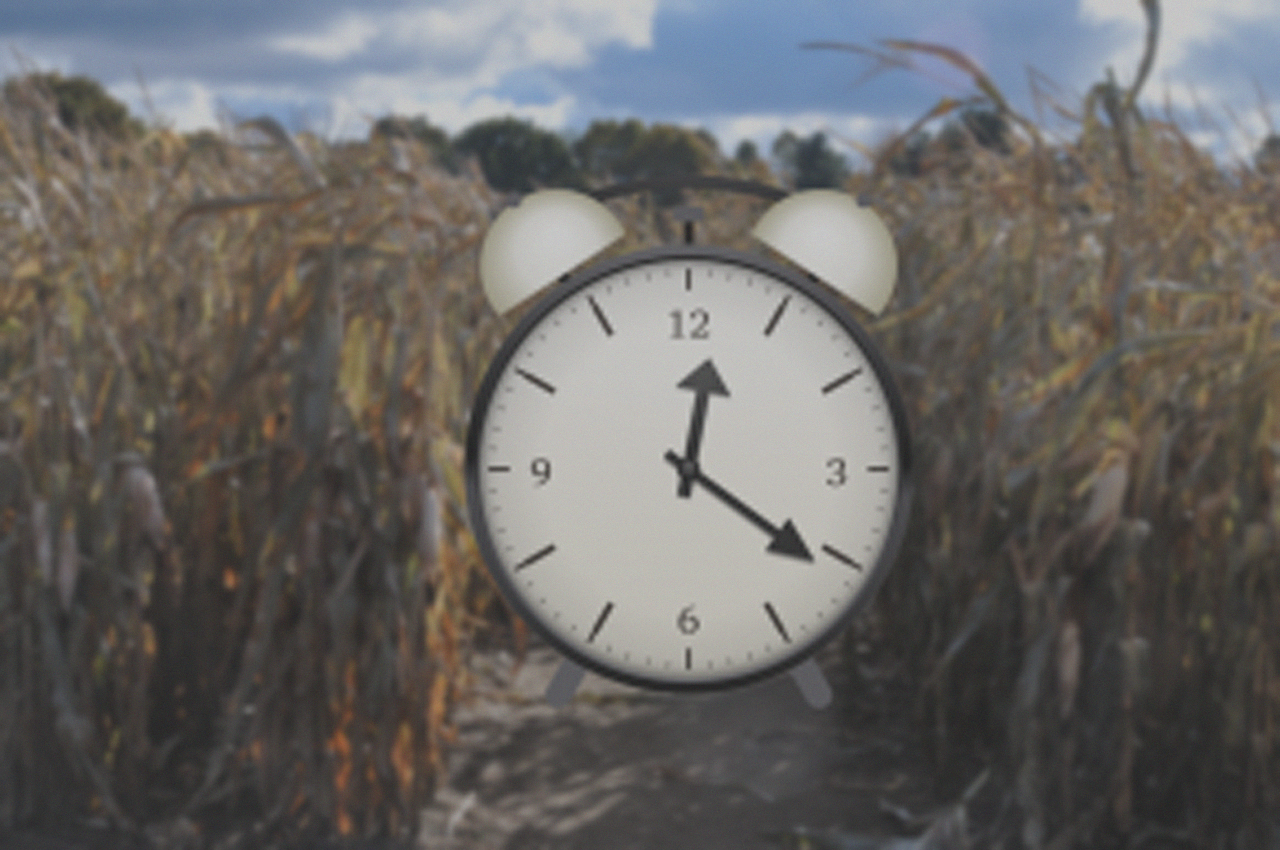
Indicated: 12 h 21 min
